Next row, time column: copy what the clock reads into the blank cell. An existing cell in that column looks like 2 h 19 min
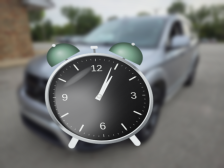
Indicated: 1 h 04 min
